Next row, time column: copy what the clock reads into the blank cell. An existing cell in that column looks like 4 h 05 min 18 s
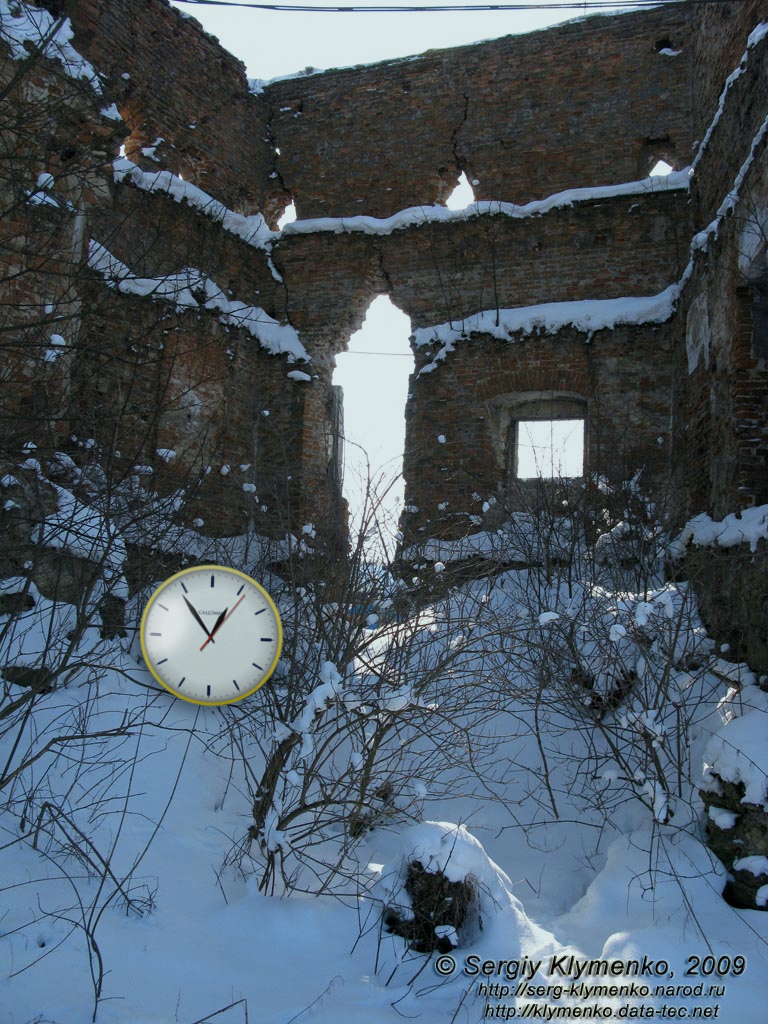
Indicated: 12 h 54 min 06 s
